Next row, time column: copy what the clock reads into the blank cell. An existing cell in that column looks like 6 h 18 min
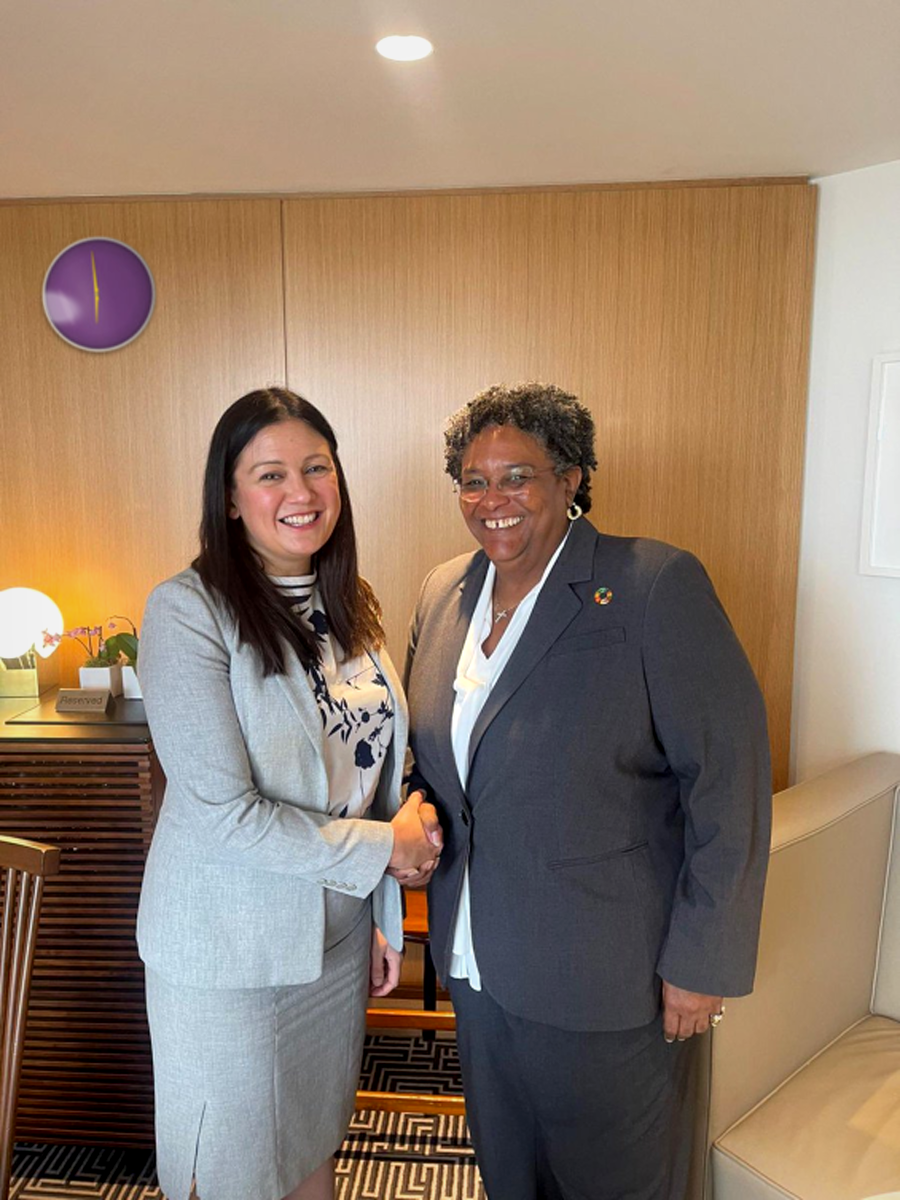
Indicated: 5 h 59 min
